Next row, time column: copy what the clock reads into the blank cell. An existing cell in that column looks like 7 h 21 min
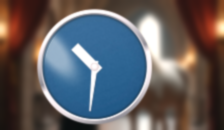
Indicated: 10 h 31 min
